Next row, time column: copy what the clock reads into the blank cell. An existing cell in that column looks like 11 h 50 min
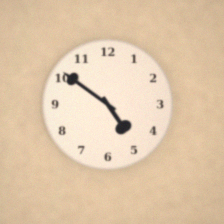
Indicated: 4 h 51 min
